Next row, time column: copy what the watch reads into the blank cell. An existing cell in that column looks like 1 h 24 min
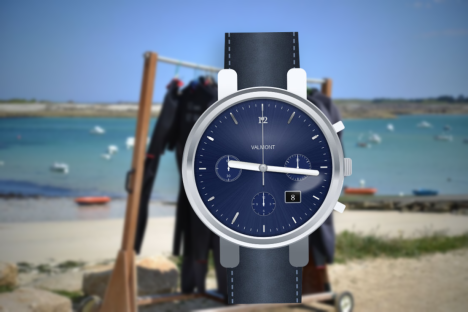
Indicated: 9 h 16 min
